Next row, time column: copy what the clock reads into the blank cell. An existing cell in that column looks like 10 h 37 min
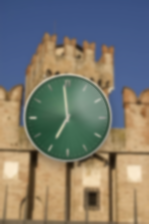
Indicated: 6 h 59 min
